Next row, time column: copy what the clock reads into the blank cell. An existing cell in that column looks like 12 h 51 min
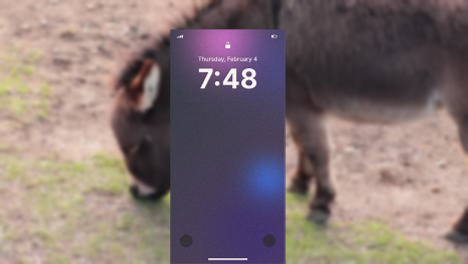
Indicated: 7 h 48 min
